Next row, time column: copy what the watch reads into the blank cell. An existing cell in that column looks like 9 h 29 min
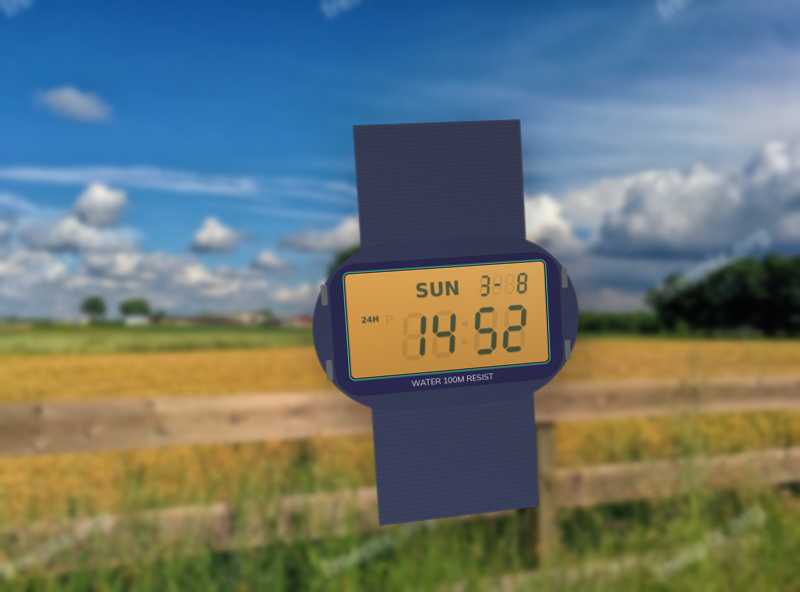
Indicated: 14 h 52 min
